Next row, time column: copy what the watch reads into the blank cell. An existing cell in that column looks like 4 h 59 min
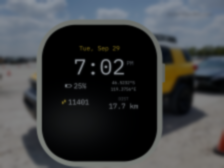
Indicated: 7 h 02 min
